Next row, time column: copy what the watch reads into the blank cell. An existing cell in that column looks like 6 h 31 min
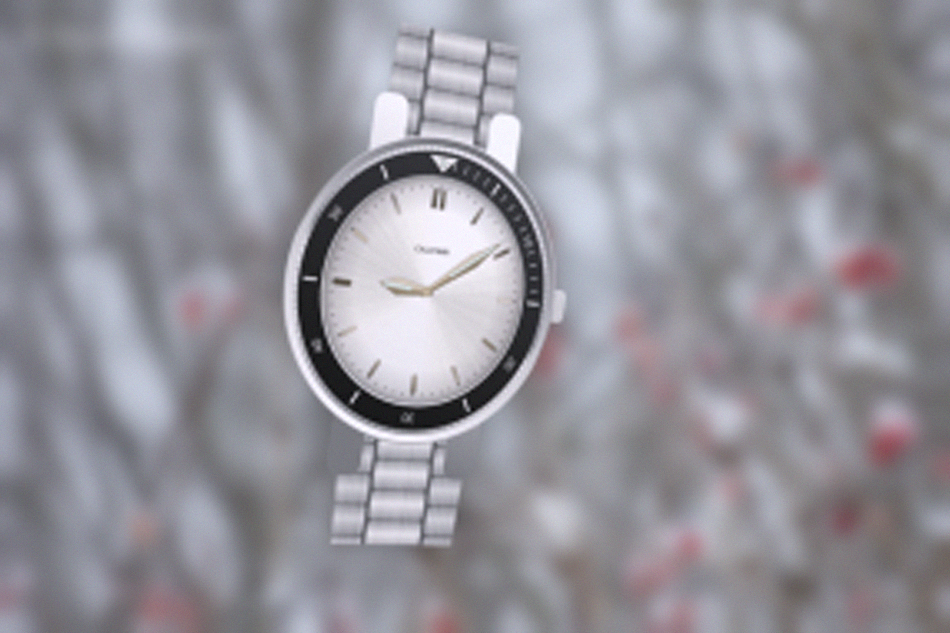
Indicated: 9 h 09 min
